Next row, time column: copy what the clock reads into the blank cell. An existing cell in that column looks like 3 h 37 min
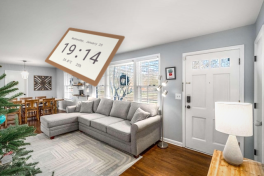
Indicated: 19 h 14 min
